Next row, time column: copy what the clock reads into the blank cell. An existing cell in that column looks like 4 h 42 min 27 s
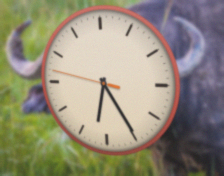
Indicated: 6 h 24 min 47 s
